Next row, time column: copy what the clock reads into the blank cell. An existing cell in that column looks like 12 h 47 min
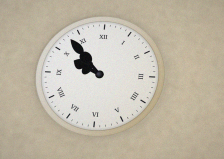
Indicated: 9 h 53 min
